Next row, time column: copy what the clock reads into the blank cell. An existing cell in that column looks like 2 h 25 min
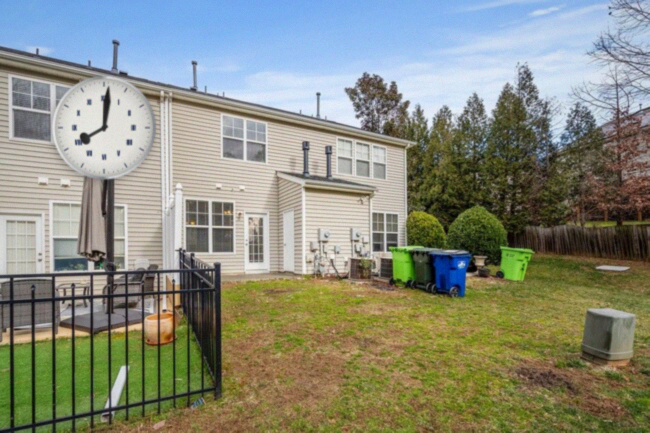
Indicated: 8 h 01 min
